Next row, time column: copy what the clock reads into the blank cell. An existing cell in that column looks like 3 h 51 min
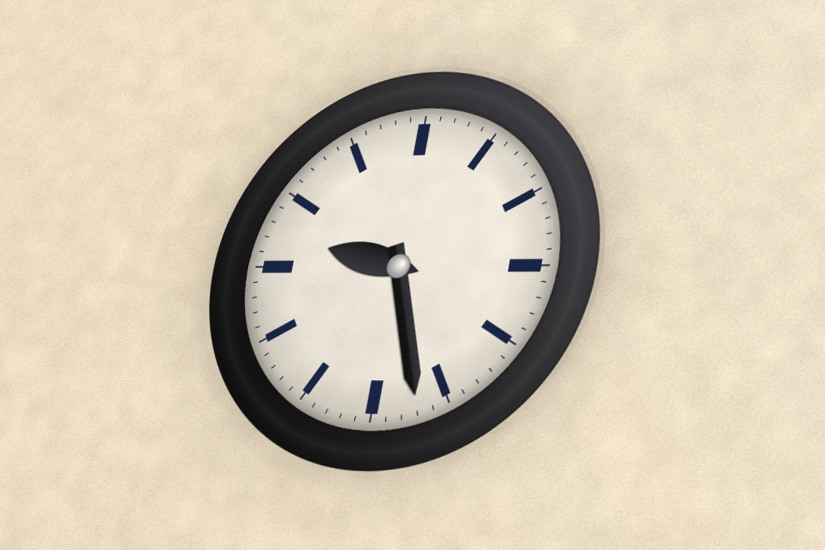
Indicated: 9 h 27 min
